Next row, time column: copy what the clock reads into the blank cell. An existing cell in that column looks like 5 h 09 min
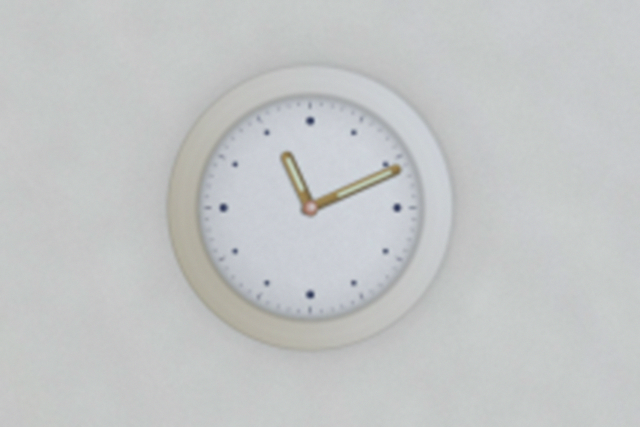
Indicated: 11 h 11 min
